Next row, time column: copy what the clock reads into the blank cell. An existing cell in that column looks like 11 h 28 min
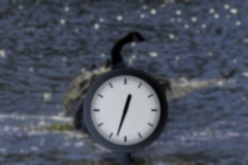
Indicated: 12 h 33 min
